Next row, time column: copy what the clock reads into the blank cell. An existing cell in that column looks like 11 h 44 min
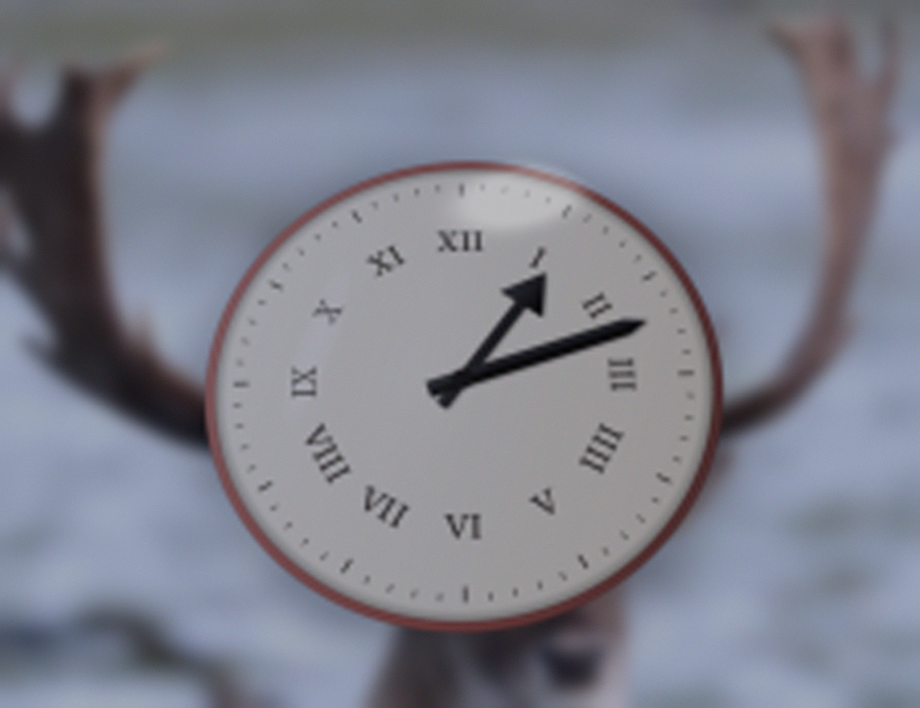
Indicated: 1 h 12 min
